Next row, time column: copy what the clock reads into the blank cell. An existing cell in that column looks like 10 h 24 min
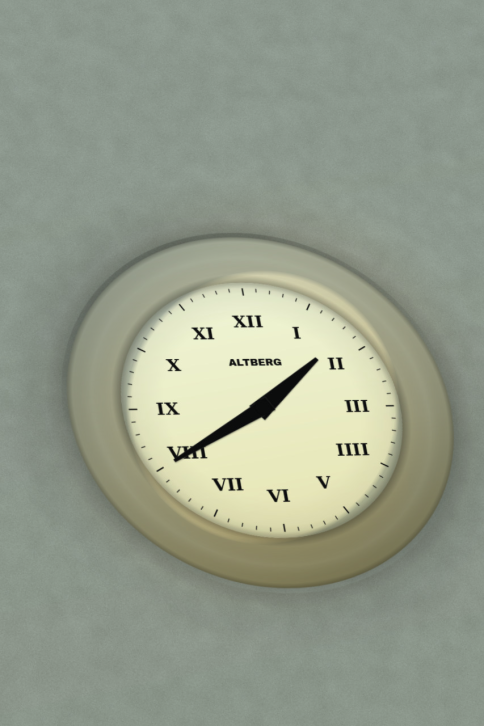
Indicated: 1 h 40 min
